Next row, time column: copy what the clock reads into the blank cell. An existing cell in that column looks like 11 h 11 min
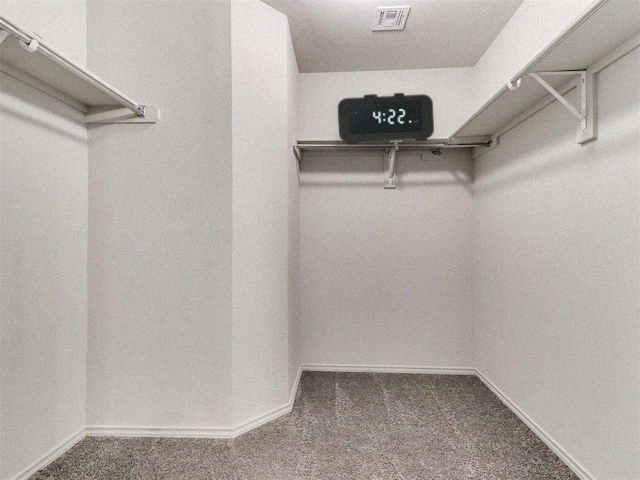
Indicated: 4 h 22 min
